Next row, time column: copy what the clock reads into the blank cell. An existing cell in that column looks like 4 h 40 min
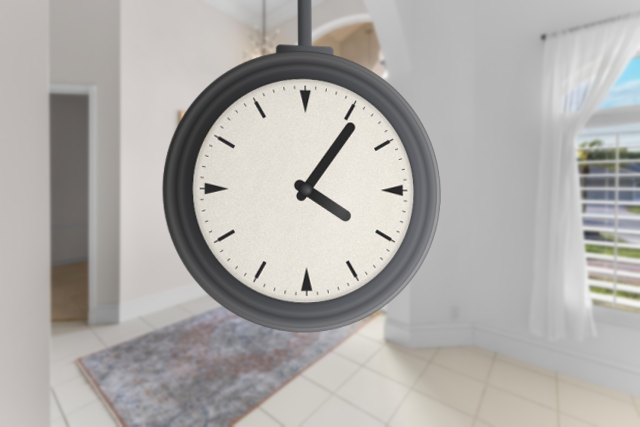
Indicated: 4 h 06 min
